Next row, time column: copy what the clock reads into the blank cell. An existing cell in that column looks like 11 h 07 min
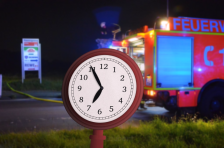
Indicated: 6 h 55 min
